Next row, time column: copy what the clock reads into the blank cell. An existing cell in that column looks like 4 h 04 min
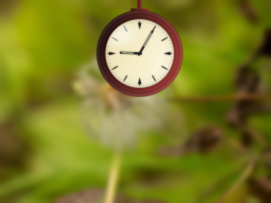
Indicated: 9 h 05 min
